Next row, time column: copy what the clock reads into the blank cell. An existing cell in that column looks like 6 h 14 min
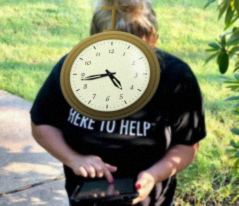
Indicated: 4 h 43 min
